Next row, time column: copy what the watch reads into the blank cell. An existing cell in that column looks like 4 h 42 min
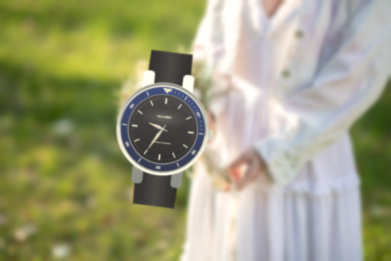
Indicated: 9 h 35 min
